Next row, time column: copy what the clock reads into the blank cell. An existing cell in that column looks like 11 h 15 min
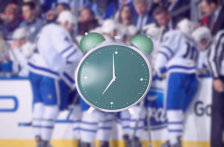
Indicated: 6 h 59 min
